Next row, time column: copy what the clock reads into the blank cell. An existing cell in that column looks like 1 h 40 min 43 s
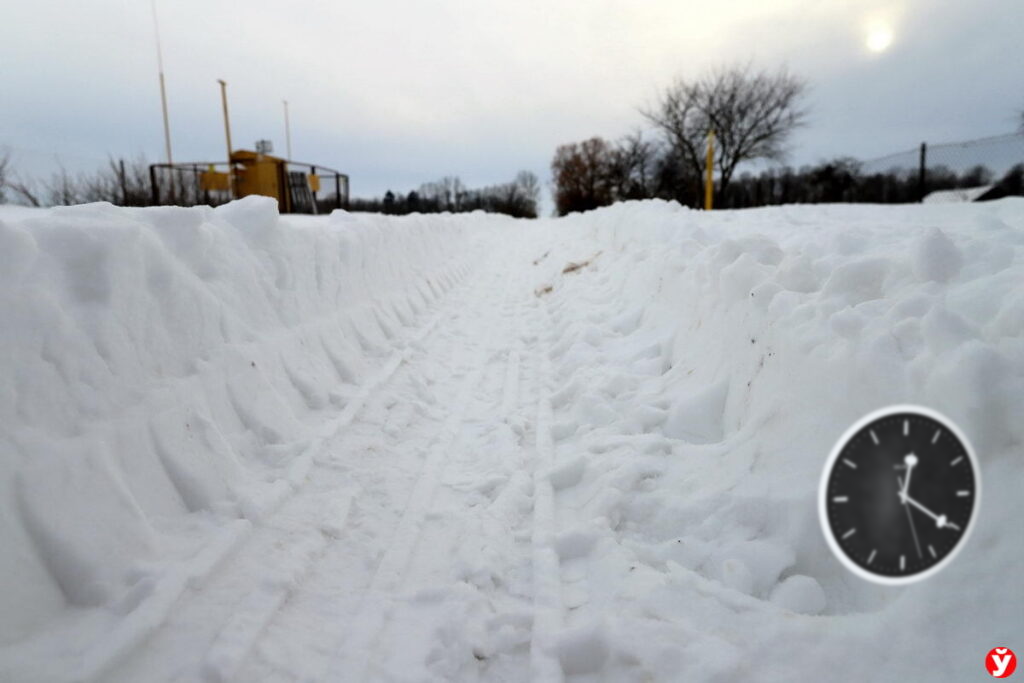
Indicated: 12 h 20 min 27 s
